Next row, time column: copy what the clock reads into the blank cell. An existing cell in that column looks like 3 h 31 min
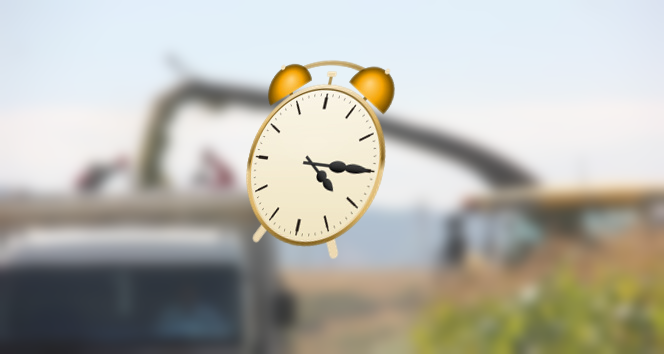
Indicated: 4 h 15 min
